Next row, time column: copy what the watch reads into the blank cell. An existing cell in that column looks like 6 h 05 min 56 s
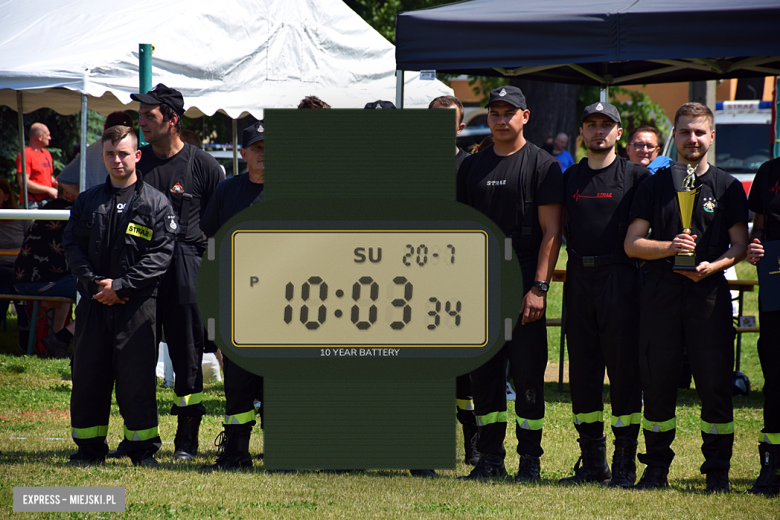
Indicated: 10 h 03 min 34 s
